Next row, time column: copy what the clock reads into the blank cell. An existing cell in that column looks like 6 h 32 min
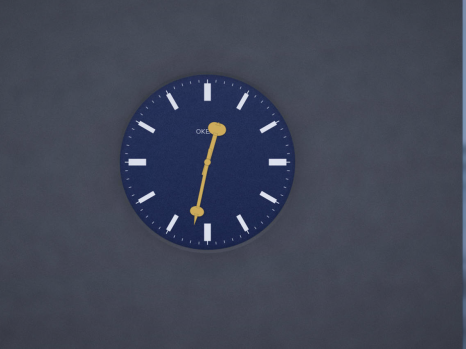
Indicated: 12 h 32 min
